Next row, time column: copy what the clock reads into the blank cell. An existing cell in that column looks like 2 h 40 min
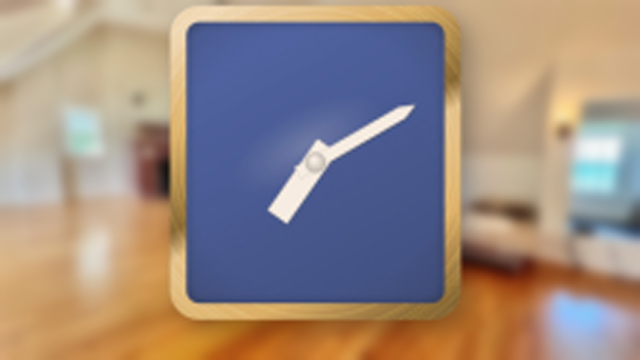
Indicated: 7 h 10 min
